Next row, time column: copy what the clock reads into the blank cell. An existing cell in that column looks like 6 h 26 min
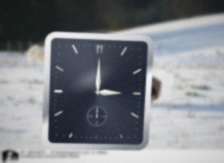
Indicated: 3 h 00 min
